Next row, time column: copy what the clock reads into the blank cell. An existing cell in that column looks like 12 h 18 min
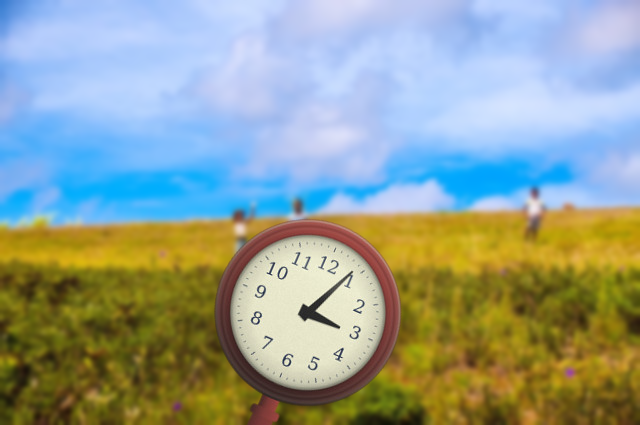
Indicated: 3 h 04 min
